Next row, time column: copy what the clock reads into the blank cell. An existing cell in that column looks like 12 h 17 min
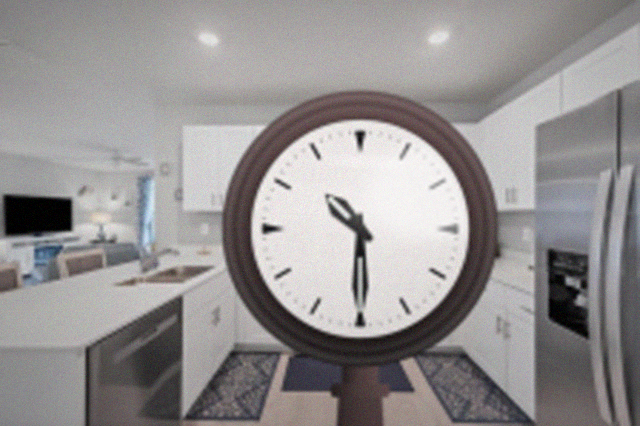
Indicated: 10 h 30 min
